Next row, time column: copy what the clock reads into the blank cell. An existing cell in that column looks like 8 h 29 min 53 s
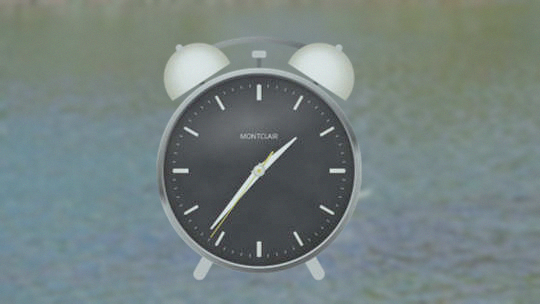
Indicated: 1 h 36 min 36 s
